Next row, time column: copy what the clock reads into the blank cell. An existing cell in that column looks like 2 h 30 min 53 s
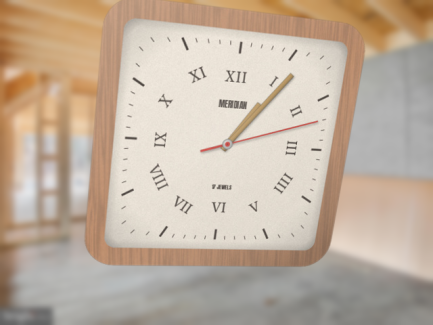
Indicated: 1 h 06 min 12 s
